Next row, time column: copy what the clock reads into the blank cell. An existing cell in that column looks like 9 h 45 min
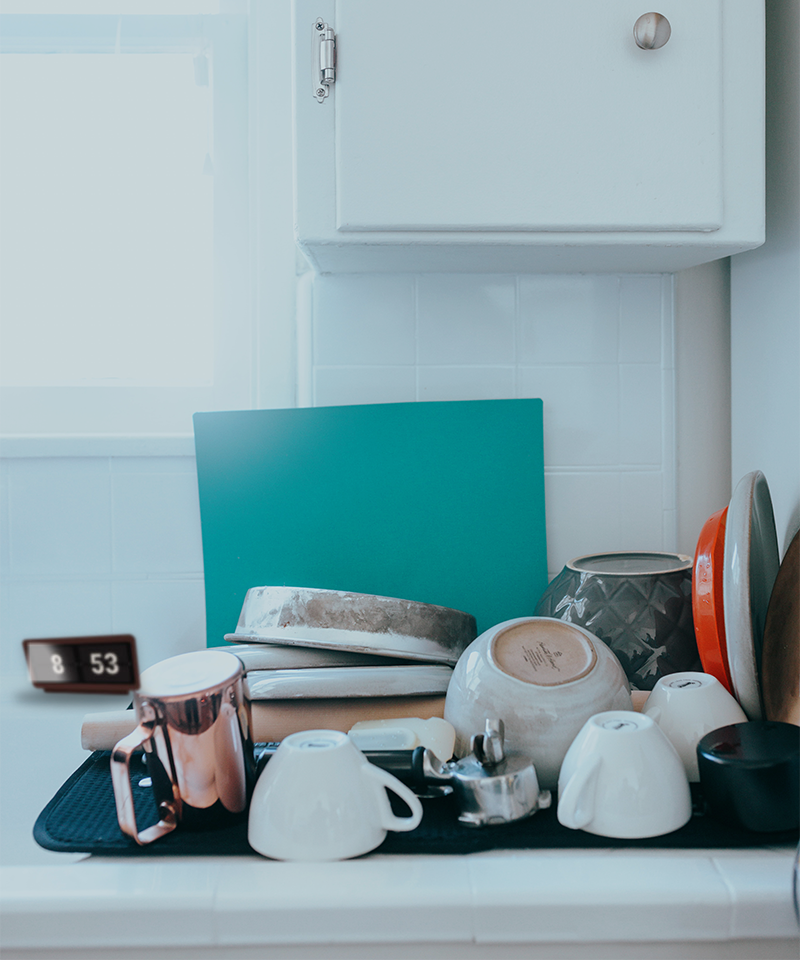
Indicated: 8 h 53 min
